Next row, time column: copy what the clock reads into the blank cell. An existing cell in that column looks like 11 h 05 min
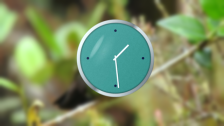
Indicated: 1 h 29 min
